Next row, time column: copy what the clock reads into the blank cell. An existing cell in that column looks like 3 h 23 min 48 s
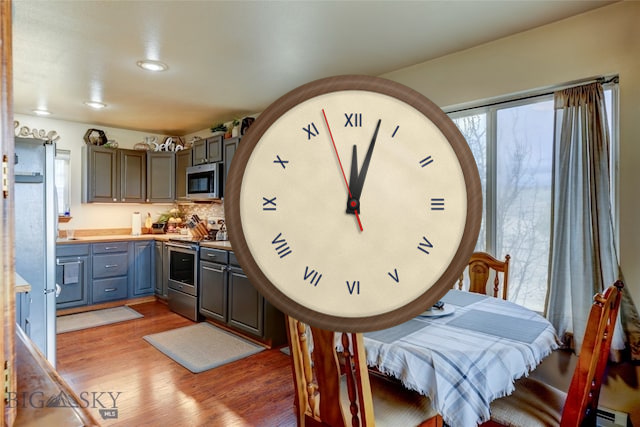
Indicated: 12 h 02 min 57 s
